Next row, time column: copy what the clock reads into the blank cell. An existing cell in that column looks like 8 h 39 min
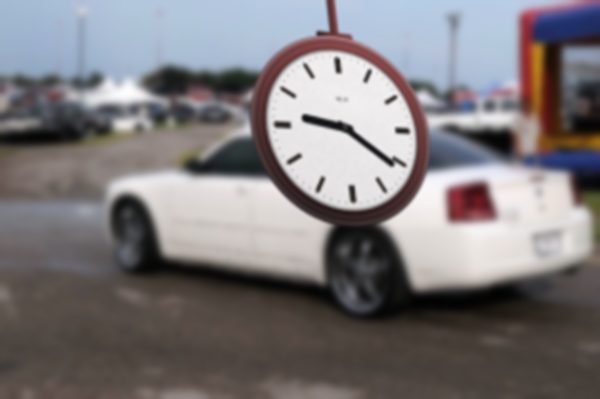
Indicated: 9 h 21 min
